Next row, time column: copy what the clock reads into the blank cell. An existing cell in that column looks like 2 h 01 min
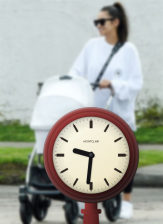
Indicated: 9 h 31 min
